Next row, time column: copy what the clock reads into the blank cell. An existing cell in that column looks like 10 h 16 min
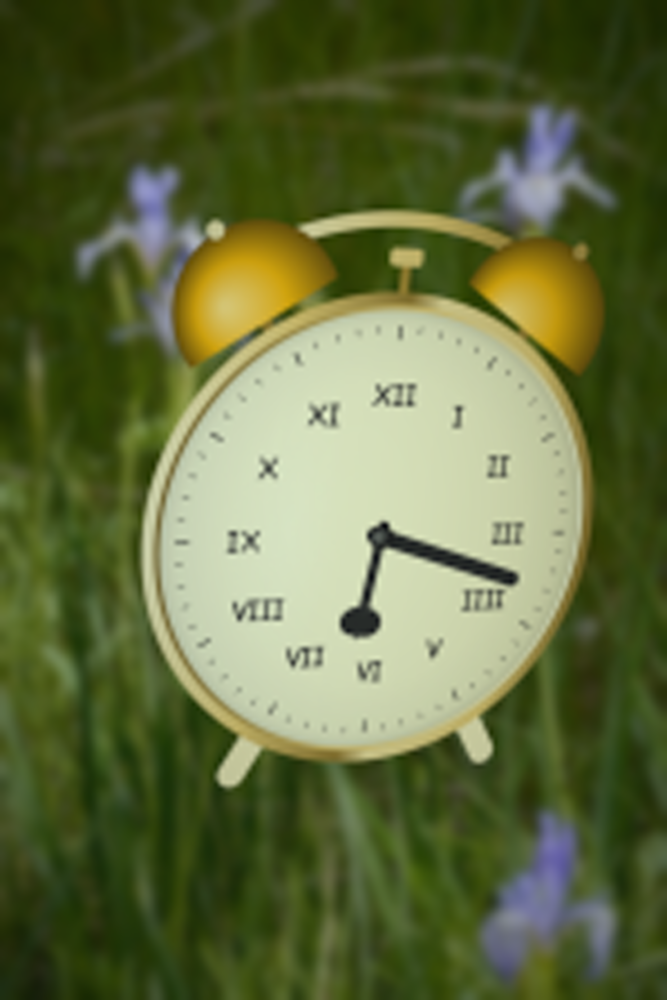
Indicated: 6 h 18 min
